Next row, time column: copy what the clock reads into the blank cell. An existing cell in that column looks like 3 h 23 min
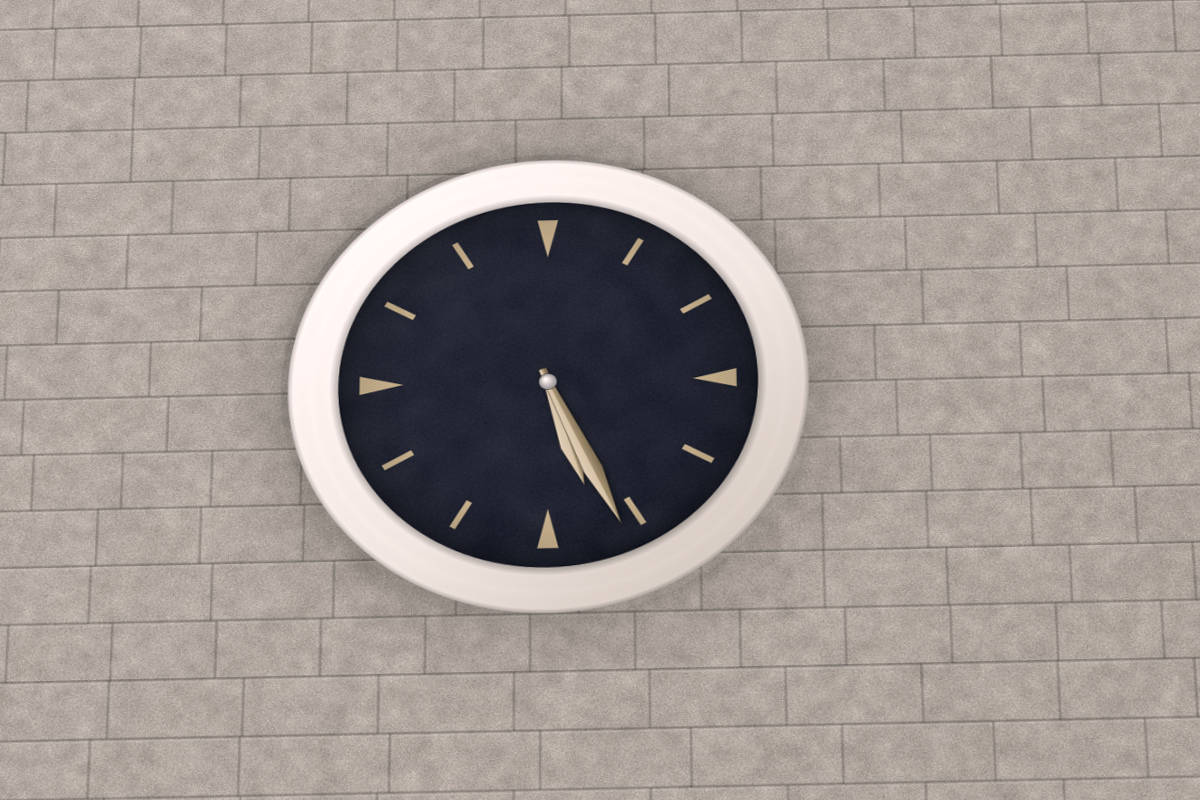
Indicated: 5 h 26 min
